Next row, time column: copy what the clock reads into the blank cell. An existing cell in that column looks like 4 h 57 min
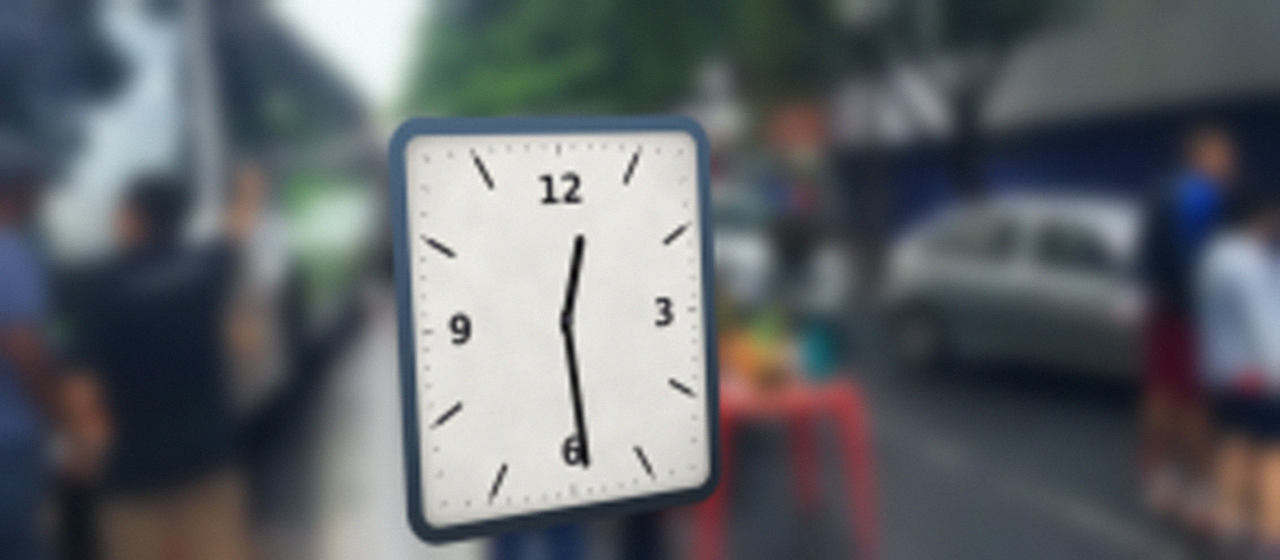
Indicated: 12 h 29 min
